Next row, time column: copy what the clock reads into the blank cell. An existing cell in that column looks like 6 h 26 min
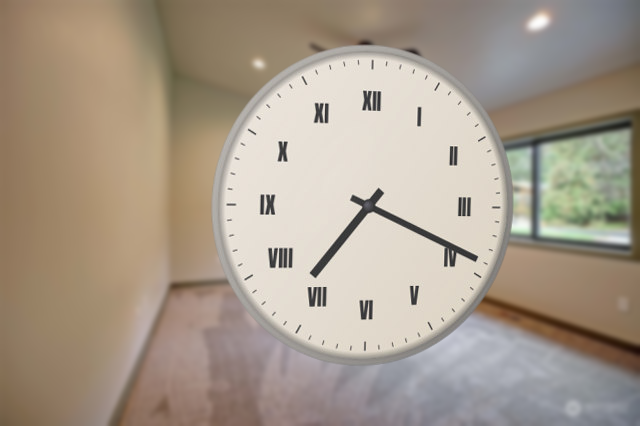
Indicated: 7 h 19 min
